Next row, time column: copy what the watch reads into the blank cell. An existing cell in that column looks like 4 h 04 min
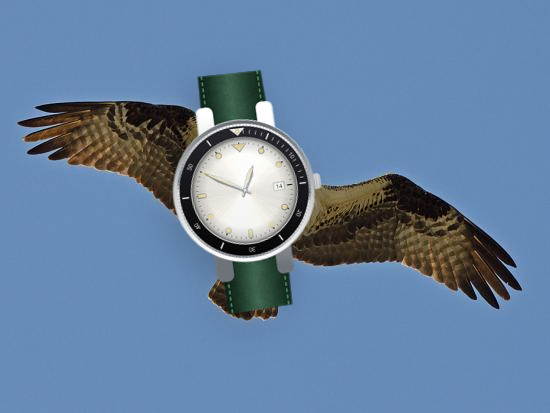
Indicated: 12 h 50 min
